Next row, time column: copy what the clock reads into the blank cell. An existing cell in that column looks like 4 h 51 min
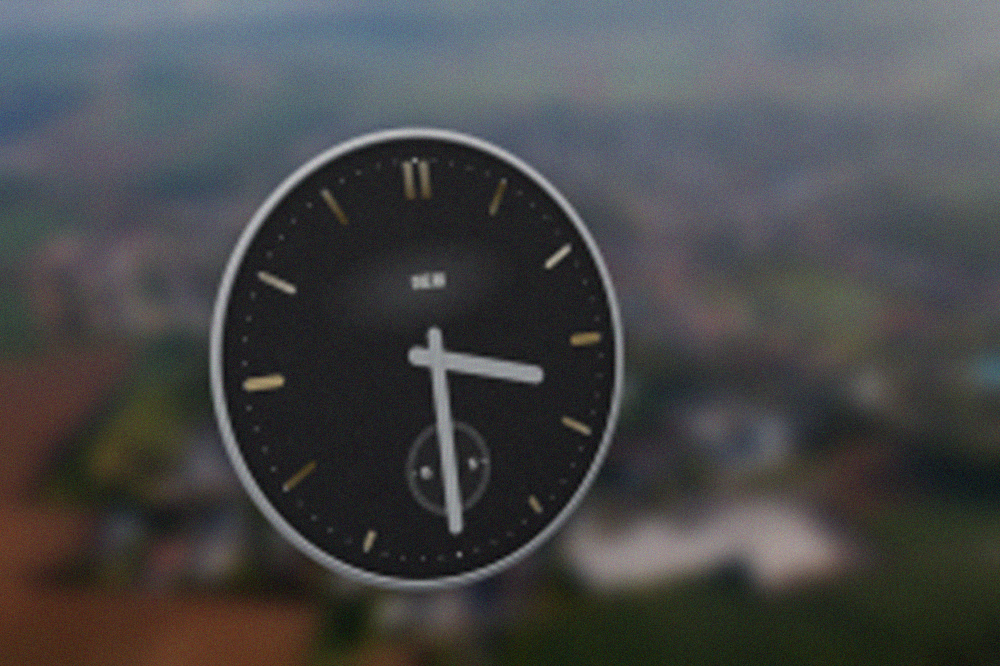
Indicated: 3 h 30 min
